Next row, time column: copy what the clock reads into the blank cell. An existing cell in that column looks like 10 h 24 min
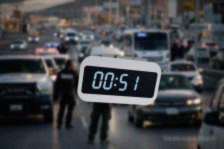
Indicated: 0 h 51 min
